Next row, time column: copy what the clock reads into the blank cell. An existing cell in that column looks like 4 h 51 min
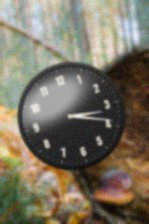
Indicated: 3 h 19 min
